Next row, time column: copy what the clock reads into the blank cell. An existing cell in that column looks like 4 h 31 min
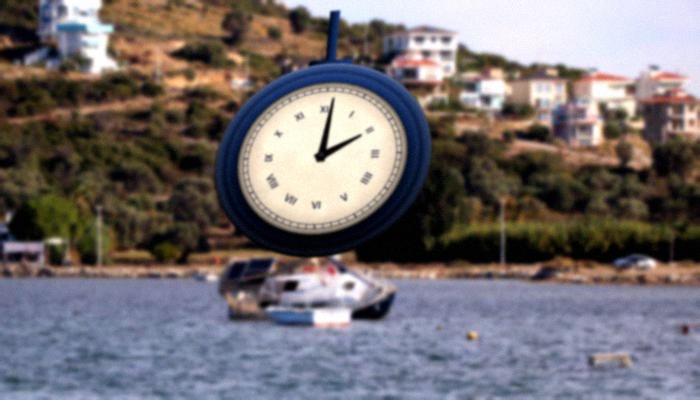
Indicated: 2 h 01 min
